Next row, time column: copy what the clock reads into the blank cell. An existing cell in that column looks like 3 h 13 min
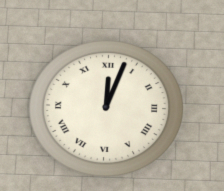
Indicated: 12 h 03 min
